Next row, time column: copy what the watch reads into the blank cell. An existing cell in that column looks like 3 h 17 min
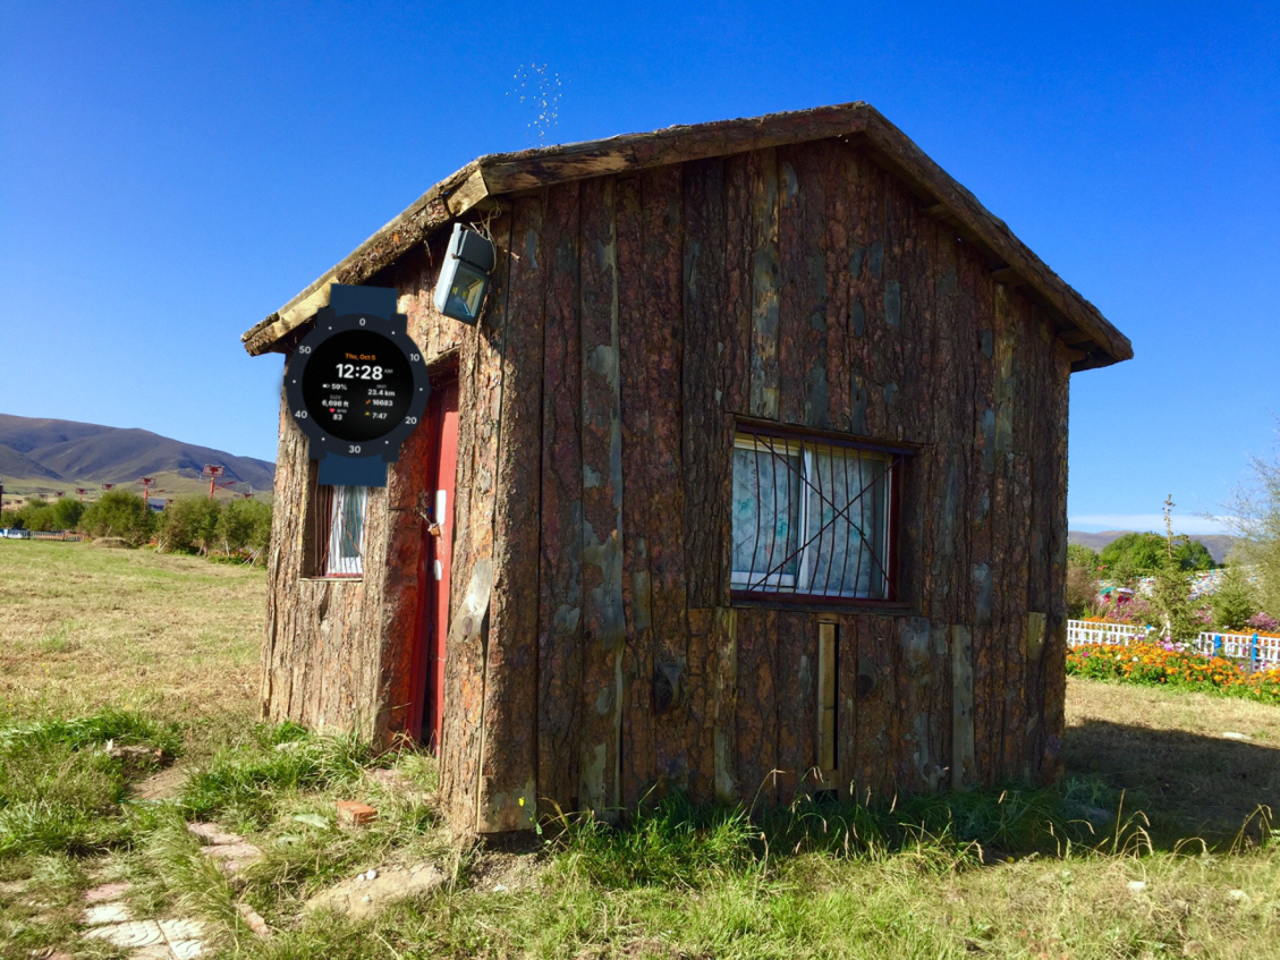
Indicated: 12 h 28 min
